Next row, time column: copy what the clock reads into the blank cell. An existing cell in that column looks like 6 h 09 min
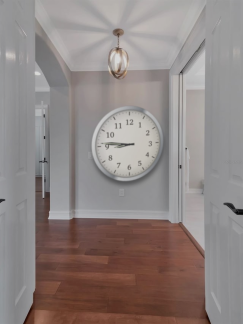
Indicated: 8 h 46 min
